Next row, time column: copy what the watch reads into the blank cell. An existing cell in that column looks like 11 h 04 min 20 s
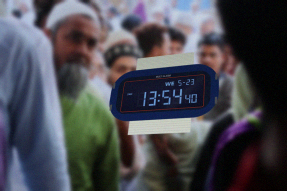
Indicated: 13 h 54 min 40 s
